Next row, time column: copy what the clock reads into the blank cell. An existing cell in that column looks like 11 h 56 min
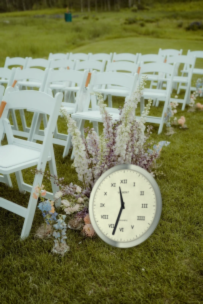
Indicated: 11 h 33 min
